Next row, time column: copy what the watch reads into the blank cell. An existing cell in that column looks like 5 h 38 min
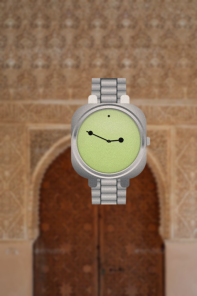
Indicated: 2 h 49 min
